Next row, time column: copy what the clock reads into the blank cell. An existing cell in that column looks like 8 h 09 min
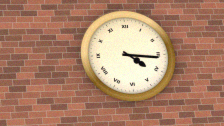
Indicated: 4 h 16 min
